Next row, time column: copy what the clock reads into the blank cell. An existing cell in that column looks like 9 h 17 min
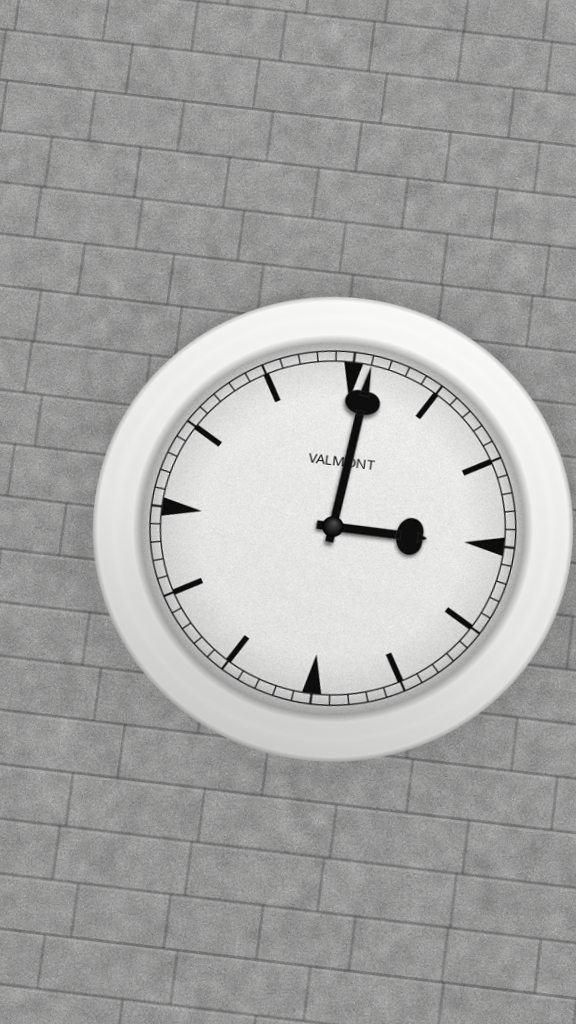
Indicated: 3 h 01 min
